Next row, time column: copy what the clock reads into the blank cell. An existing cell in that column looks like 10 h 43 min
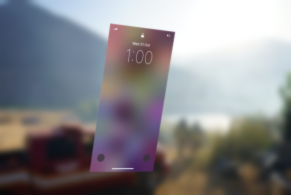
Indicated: 1 h 00 min
